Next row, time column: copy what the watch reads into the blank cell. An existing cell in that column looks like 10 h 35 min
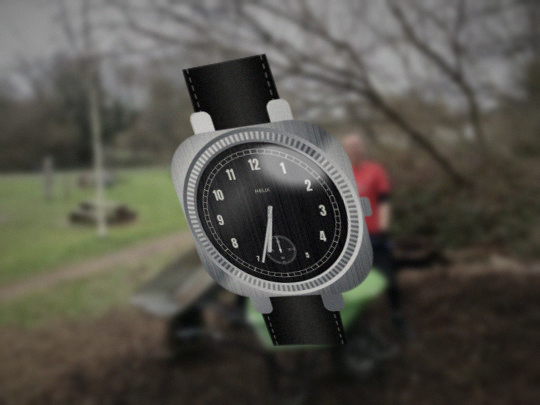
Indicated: 6 h 34 min
